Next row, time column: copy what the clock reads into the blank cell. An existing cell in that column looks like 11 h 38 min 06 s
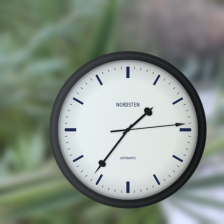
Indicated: 1 h 36 min 14 s
